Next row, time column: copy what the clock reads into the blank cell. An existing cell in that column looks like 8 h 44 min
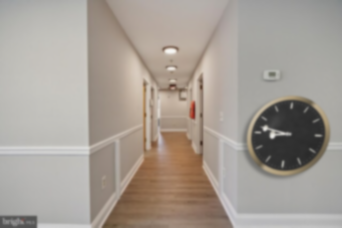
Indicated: 8 h 47 min
